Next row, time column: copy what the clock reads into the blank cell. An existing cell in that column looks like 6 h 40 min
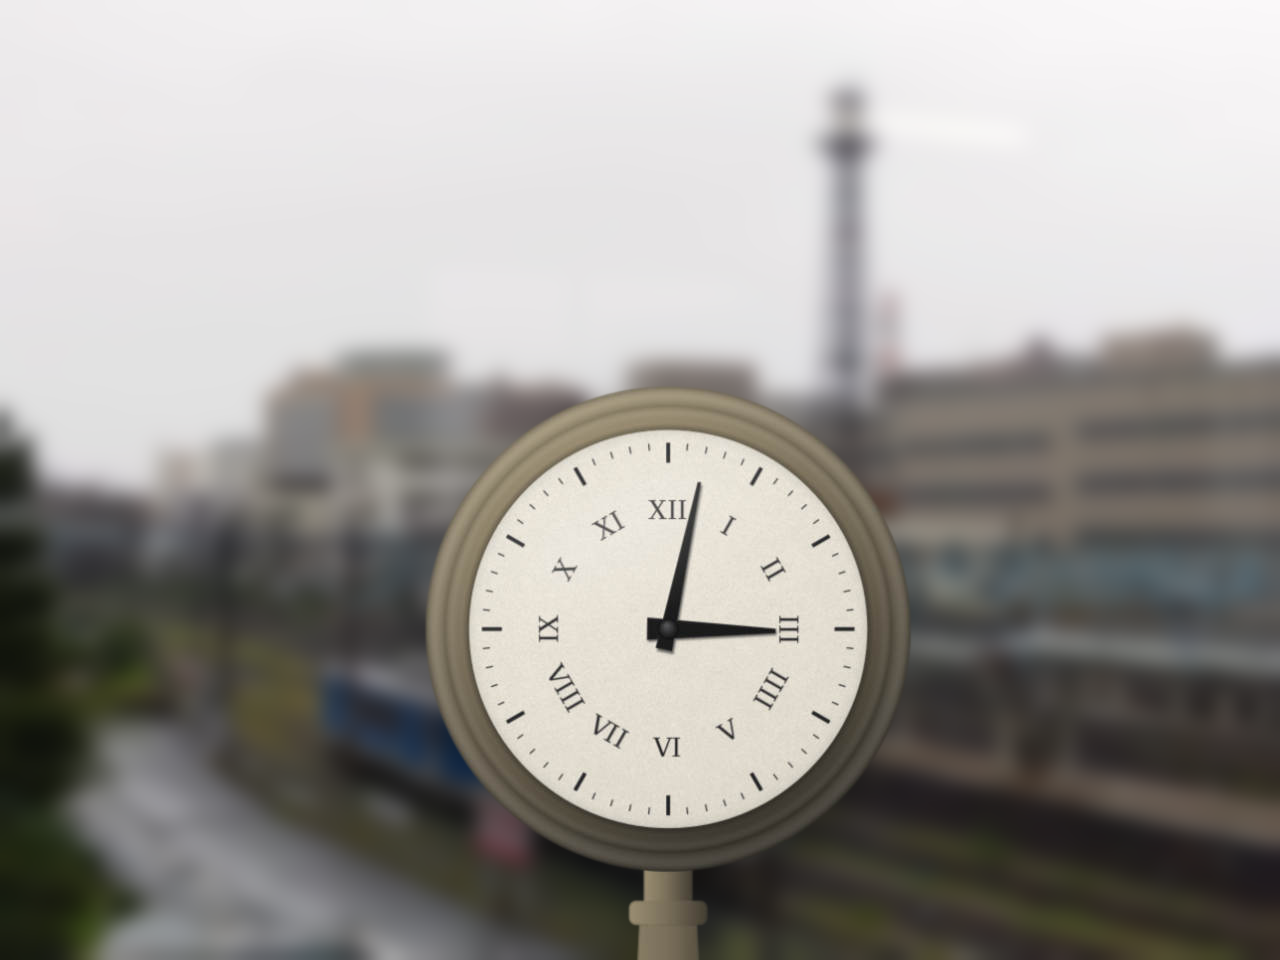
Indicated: 3 h 02 min
